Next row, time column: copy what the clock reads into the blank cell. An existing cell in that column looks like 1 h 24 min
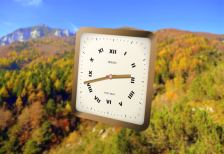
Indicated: 2 h 42 min
